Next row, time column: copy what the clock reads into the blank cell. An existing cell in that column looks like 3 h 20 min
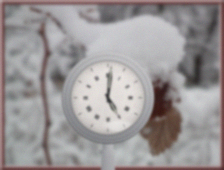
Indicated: 5 h 01 min
